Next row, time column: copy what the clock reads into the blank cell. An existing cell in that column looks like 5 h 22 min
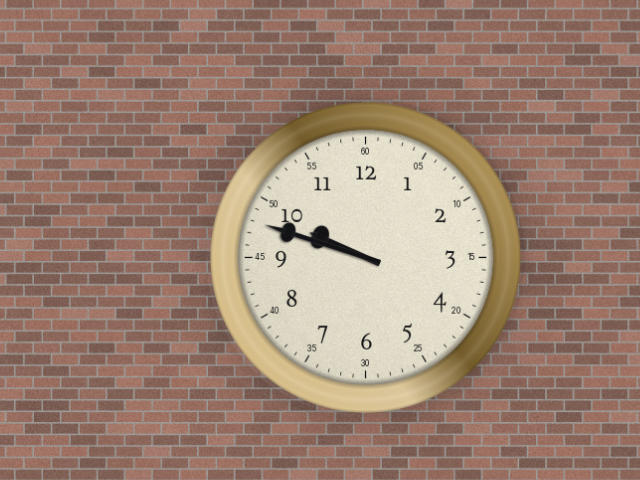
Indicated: 9 h 48 min
